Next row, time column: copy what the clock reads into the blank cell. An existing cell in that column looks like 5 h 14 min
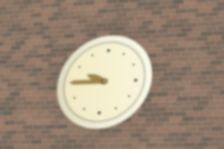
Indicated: 9 h 45 min
